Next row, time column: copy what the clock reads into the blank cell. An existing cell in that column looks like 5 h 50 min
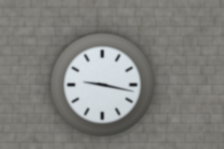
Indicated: 9 h 17 min
